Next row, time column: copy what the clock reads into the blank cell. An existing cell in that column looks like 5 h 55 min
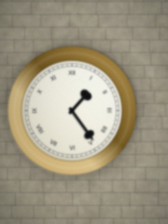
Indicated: 1 h 24 min
